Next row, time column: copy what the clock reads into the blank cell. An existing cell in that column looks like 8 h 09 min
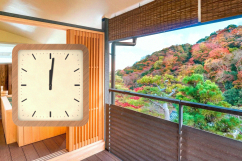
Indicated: 12 h 01 min
